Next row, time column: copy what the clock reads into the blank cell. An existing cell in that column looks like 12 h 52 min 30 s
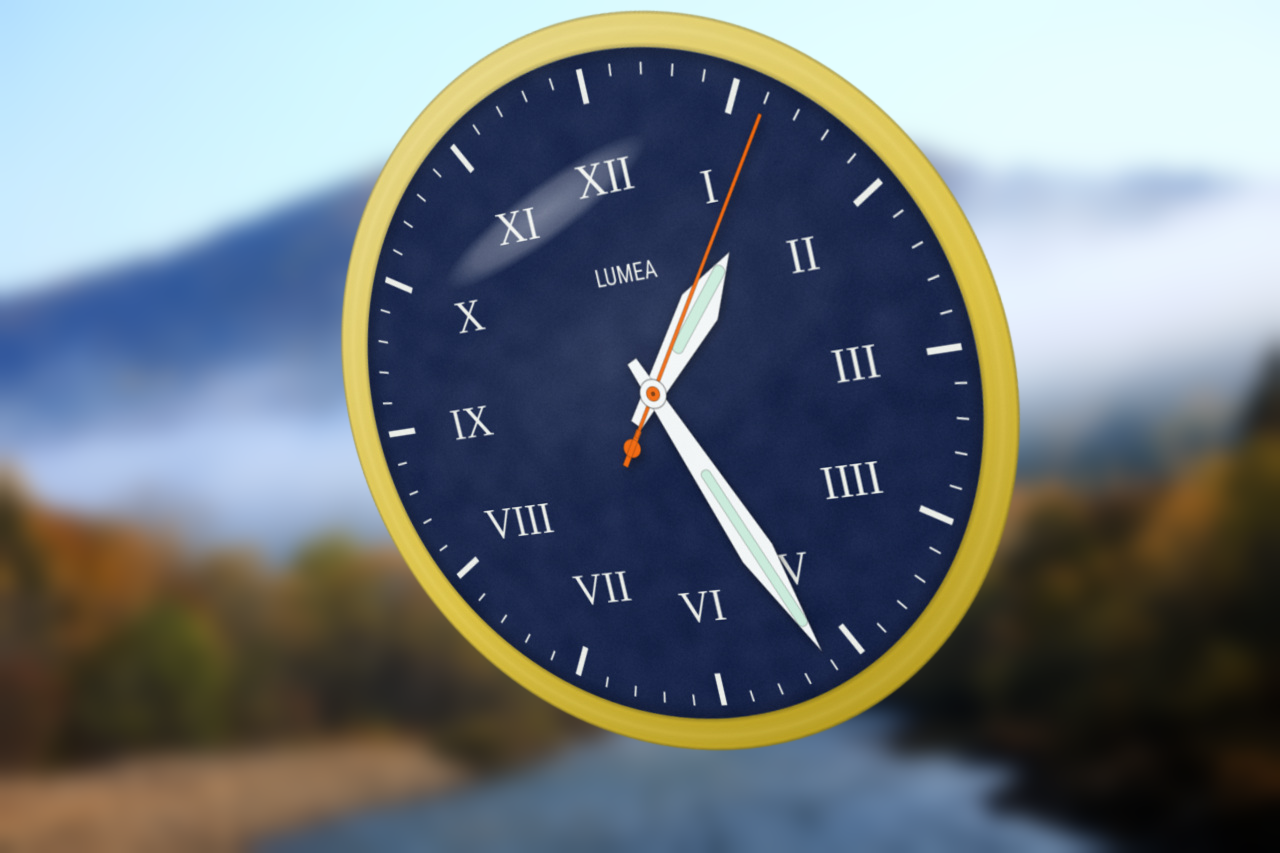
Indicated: 1 h 26 min 06 s
